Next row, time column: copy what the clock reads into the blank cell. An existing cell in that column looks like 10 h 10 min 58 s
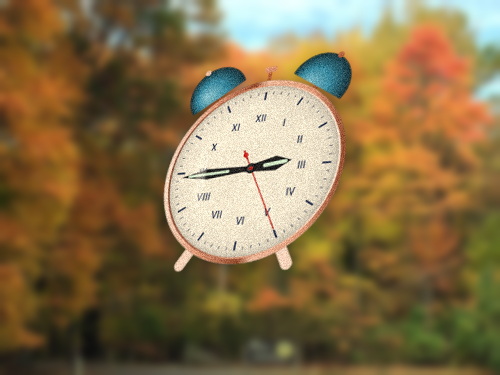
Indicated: 2 h 44 min 25 s
